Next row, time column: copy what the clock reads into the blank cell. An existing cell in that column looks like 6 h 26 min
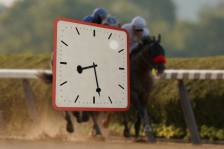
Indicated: 8 h 28 min
